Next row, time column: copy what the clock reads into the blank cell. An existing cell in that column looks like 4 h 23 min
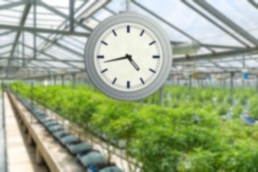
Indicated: 4 h 43 min
